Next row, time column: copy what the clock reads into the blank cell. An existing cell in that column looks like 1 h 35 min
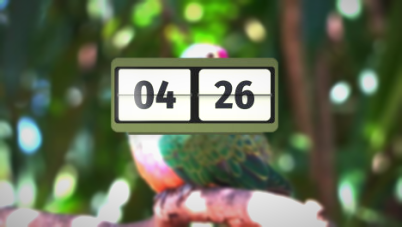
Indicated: 4 h 26 min
